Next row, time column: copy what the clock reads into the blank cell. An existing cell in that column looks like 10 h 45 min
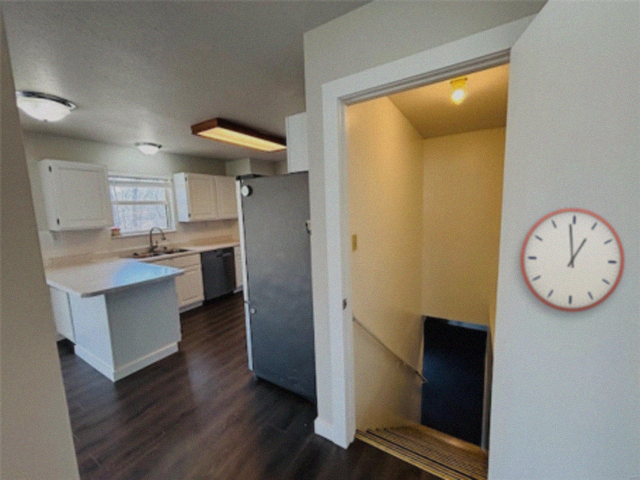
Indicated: 12 h 59 min
